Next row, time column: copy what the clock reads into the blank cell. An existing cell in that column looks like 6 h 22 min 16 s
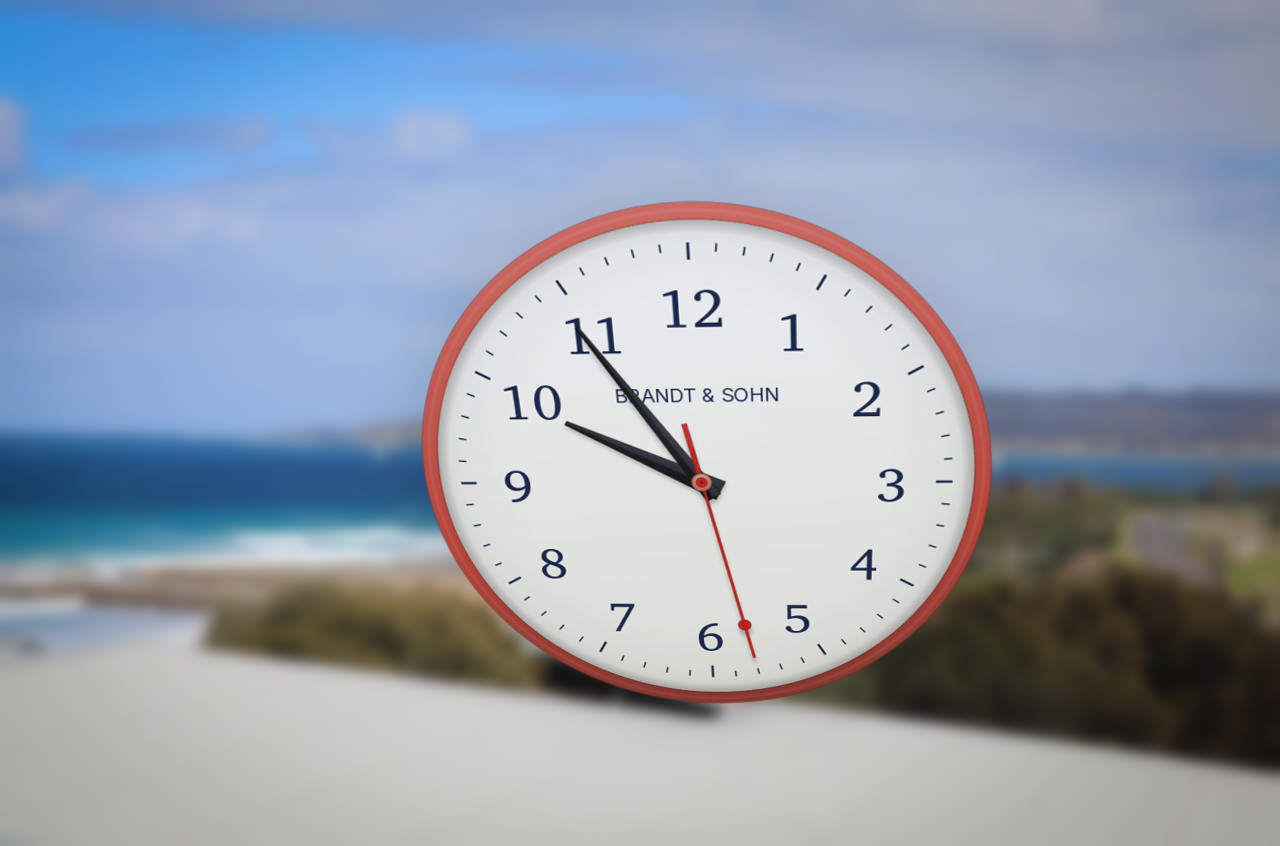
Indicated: 9 h 54 min 28 s
